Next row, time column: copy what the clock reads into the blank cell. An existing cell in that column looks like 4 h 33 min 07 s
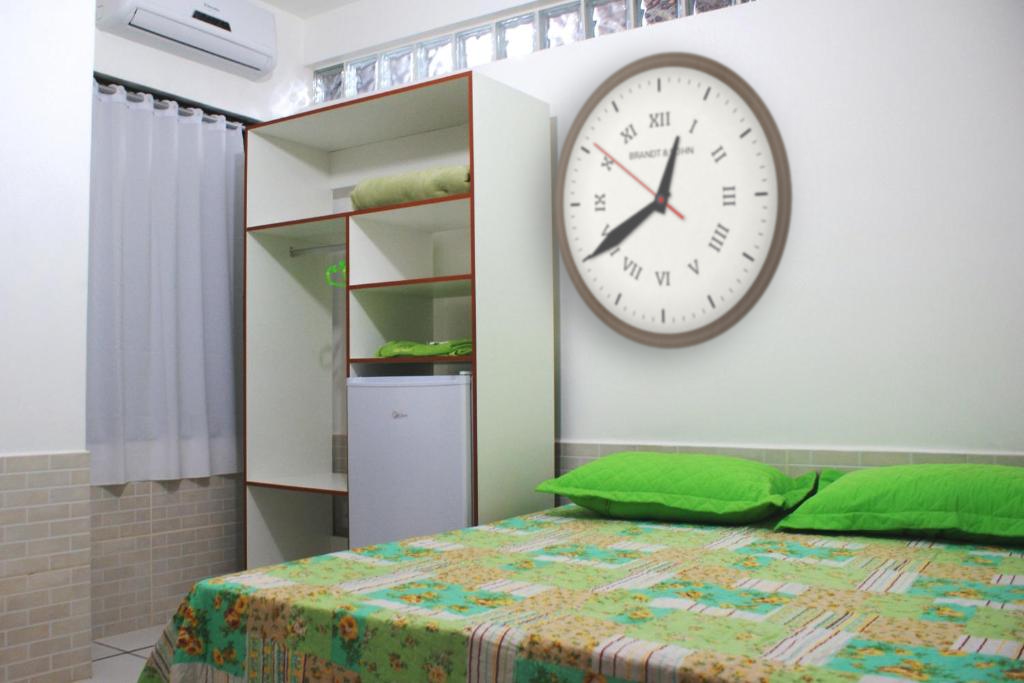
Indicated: 12 h 39 min 51 s
